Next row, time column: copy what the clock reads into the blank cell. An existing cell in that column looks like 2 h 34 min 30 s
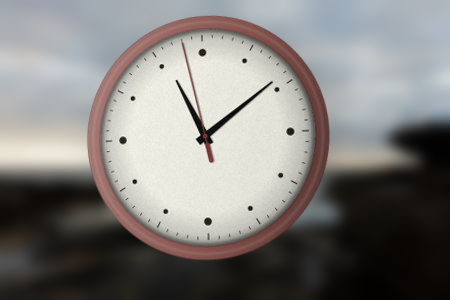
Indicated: 11 h 08 min 58 s
